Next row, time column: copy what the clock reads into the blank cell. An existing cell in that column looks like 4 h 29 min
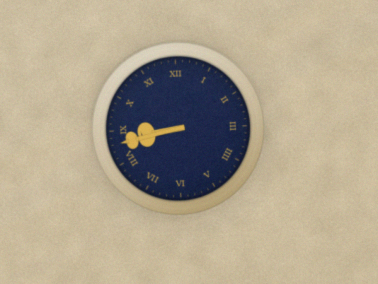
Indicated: 8 h 43 min
